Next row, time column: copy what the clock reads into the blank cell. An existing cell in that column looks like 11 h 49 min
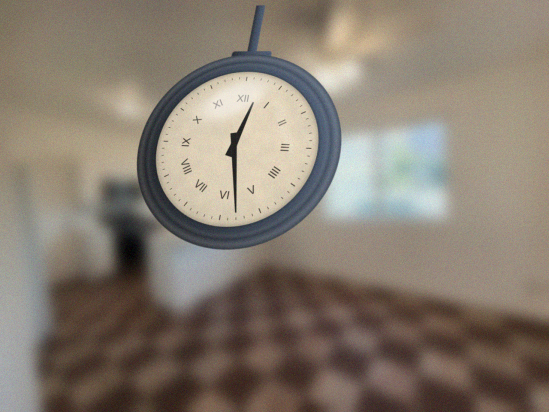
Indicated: 12 h 28 min
